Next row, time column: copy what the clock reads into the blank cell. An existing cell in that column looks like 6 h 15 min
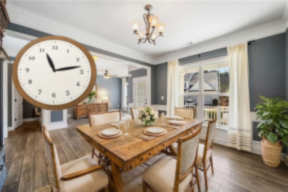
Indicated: 11 h 13 min
